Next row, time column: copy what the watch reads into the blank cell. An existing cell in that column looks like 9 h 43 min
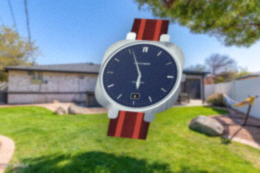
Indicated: 5 h 56 min
